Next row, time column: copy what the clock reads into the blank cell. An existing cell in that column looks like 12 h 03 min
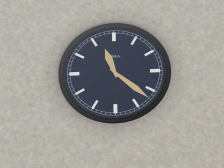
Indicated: 11 h 22 min
